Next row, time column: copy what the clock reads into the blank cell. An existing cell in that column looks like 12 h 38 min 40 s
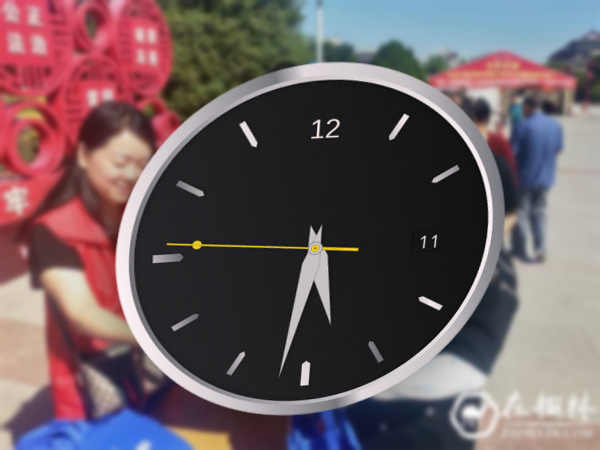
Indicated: 5 h 31 min 46 s
